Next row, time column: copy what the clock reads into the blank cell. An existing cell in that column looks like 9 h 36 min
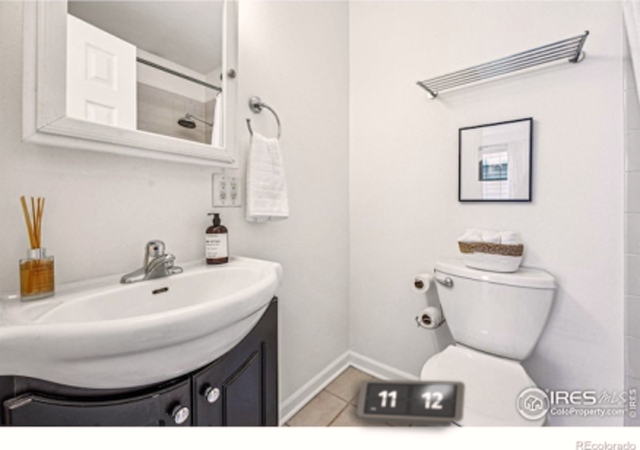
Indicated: 11 h 12 min
